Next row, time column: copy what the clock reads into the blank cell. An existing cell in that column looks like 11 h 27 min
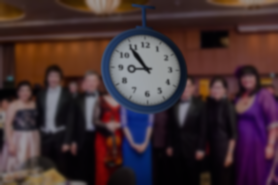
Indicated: 8 h 54 min
